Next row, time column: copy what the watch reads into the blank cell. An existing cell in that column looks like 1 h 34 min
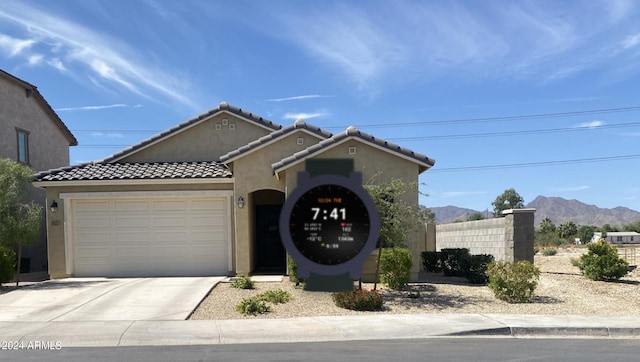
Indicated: 7 h 41 min
